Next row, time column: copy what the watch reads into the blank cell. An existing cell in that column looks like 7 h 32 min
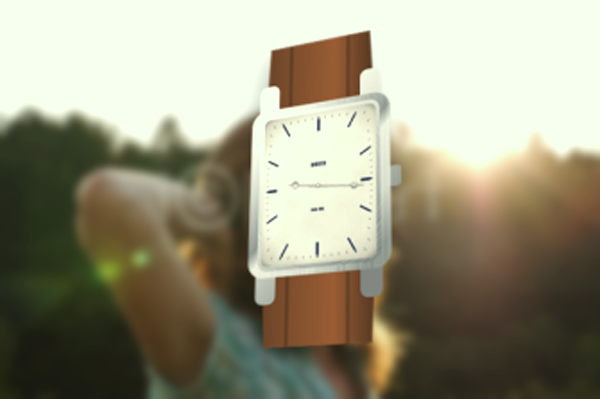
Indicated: 9 h 16 min
